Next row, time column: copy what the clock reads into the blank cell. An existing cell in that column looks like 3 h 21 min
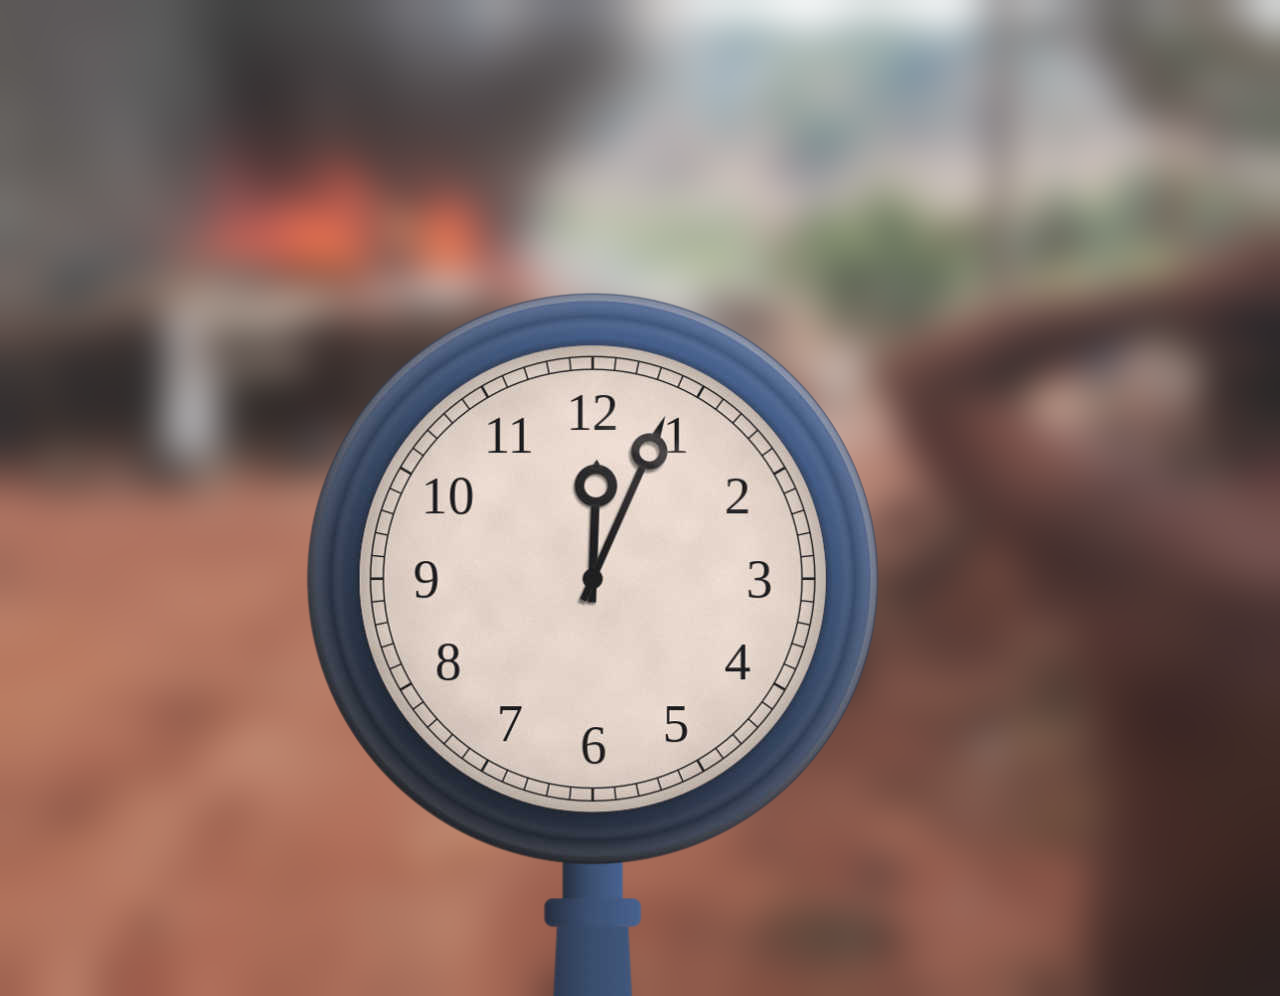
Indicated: 12 h 04 min
